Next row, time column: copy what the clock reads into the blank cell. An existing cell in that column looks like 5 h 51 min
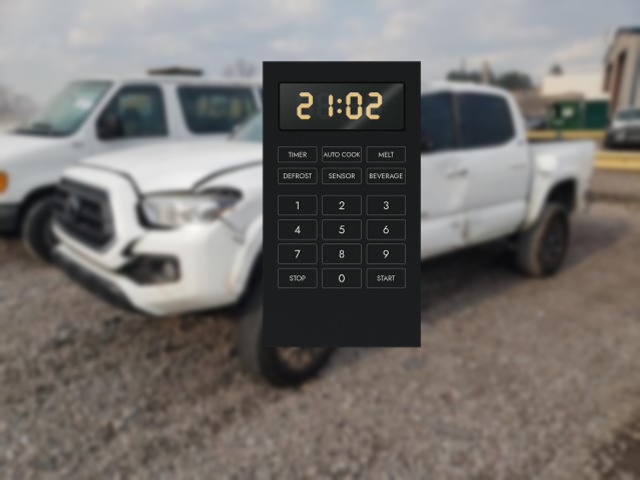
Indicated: 21 h 02 min
